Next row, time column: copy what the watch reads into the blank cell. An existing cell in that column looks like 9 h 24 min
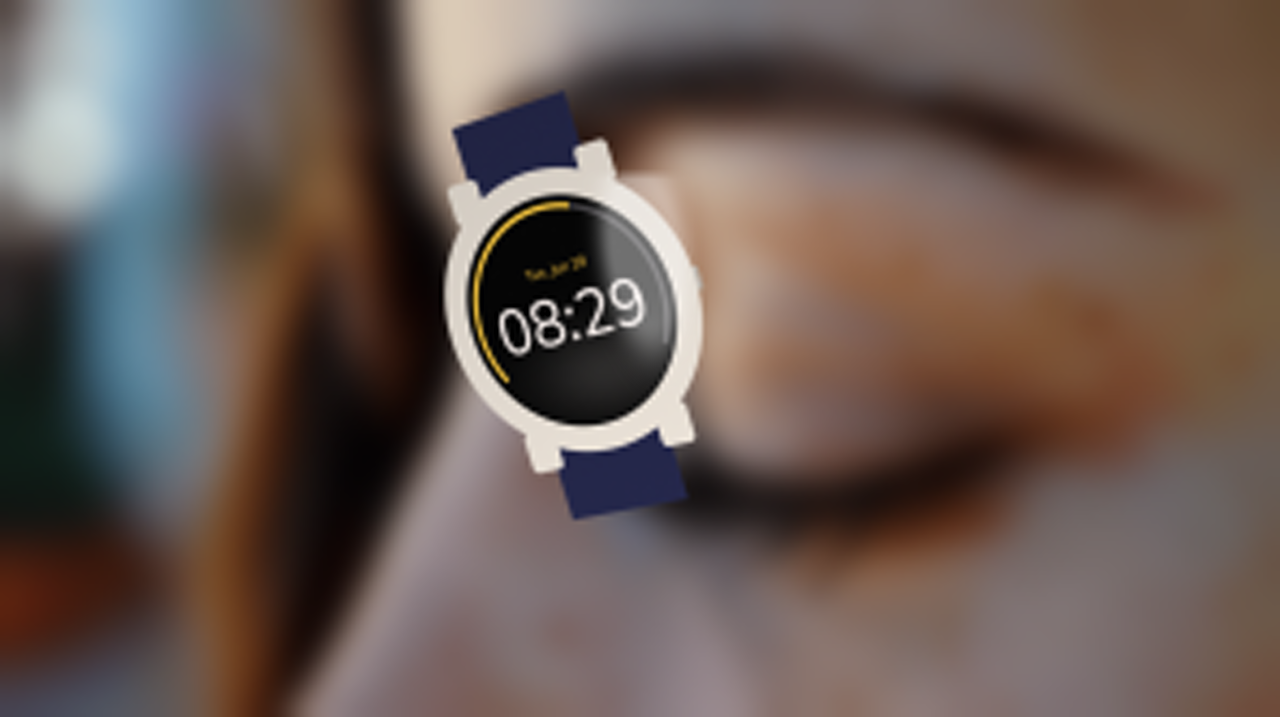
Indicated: 8 h 29 min
